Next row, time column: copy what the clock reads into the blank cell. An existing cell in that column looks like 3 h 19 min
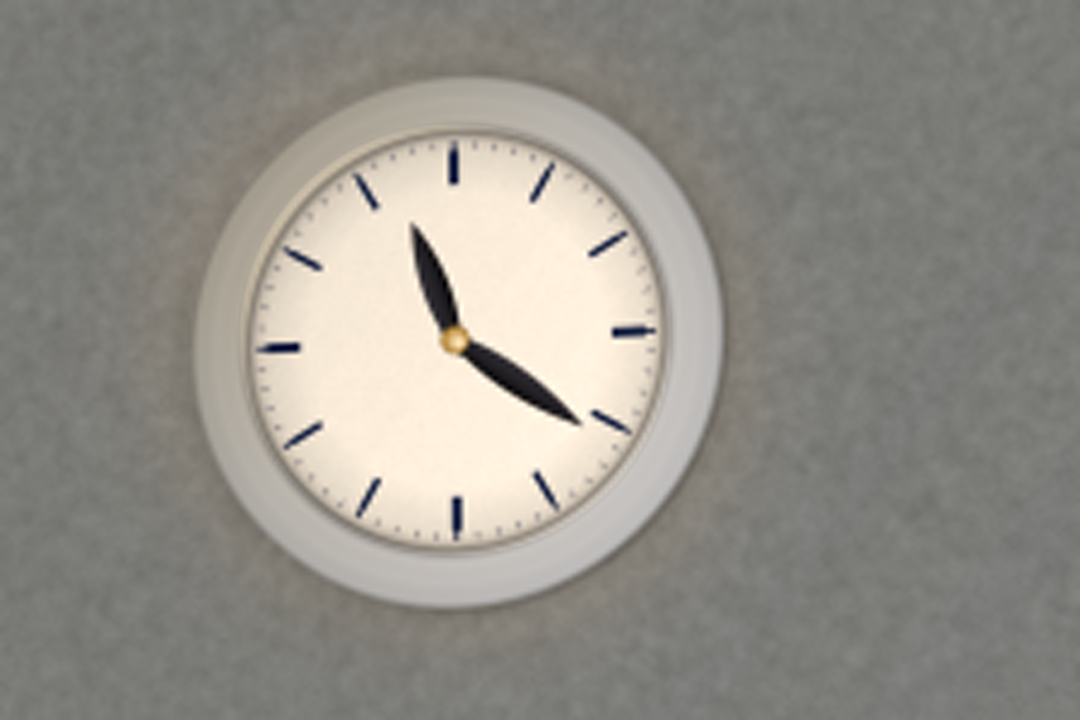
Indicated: 11 h 21 min
